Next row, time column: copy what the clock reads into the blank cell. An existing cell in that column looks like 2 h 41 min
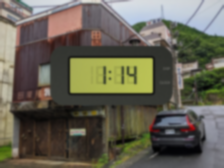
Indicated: 1 h 14 min
